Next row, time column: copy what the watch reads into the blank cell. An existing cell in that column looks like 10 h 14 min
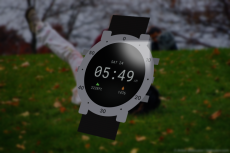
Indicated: 5 h 49 min
